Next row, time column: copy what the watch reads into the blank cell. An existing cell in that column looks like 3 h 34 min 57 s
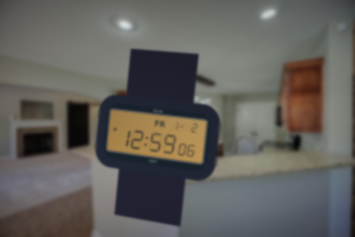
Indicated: 12 h 59 min 06 s
